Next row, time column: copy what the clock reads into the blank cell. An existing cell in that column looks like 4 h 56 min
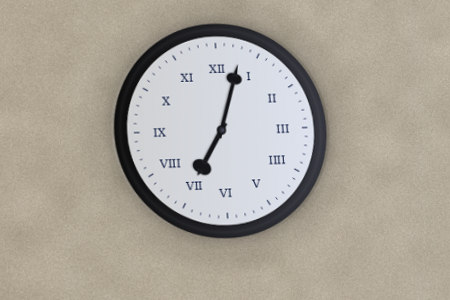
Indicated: 7 h 03 min
